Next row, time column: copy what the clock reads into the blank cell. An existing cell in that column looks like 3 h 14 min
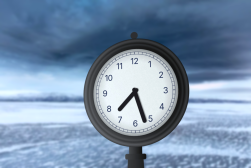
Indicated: 7 h 27 min
